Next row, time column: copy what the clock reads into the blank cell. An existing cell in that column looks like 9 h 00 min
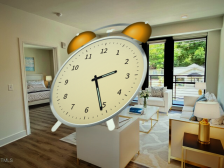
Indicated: 2 h 26 min
